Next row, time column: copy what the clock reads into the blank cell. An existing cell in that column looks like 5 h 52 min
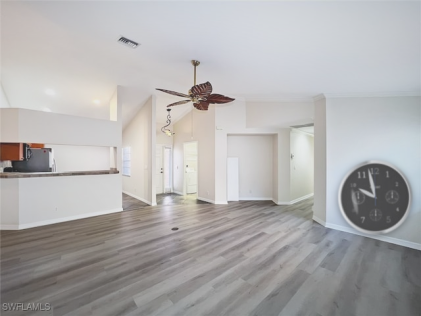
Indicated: 9 h 58 min
